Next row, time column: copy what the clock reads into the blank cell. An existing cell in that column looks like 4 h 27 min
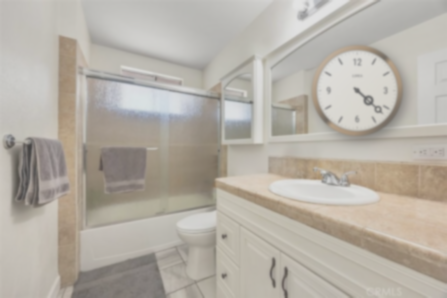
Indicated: 4 h 22 min
